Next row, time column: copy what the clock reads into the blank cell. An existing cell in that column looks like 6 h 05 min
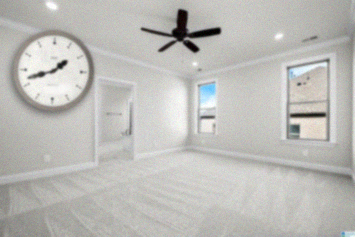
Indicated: 1 h 42 min
